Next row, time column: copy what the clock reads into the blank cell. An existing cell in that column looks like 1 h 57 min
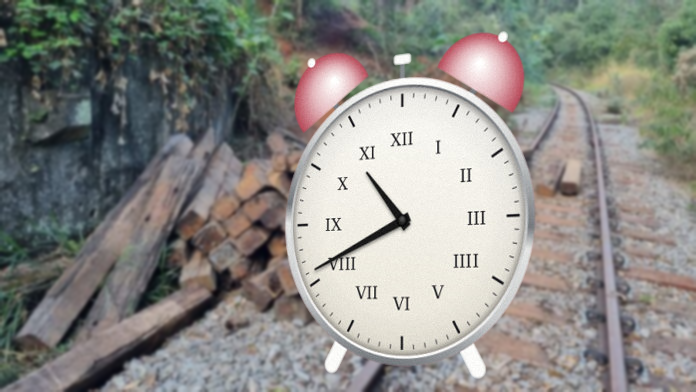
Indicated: 10 h 41 min
